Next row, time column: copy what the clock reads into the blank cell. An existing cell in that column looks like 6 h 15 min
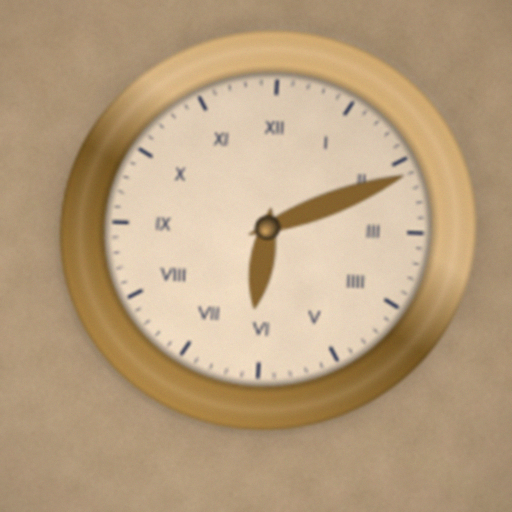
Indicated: 6 h 11 min
